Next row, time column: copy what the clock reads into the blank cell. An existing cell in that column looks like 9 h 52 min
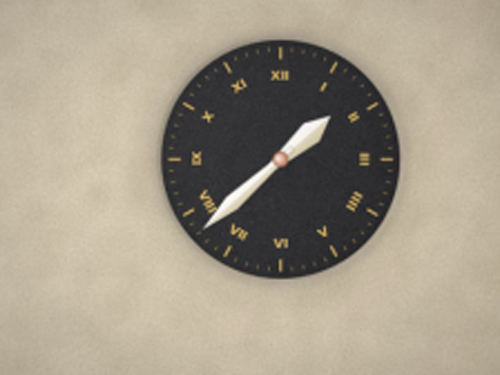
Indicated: 1 h 38 min
